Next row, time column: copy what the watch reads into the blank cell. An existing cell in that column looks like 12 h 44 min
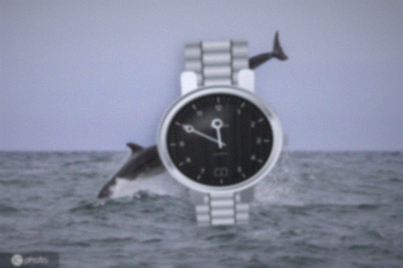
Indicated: 11 h 50 min
